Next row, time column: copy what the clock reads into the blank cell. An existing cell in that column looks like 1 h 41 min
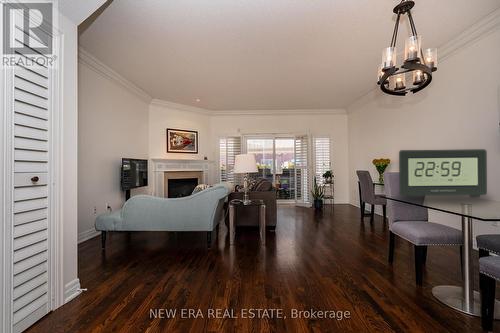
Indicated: 22 h 59 min
